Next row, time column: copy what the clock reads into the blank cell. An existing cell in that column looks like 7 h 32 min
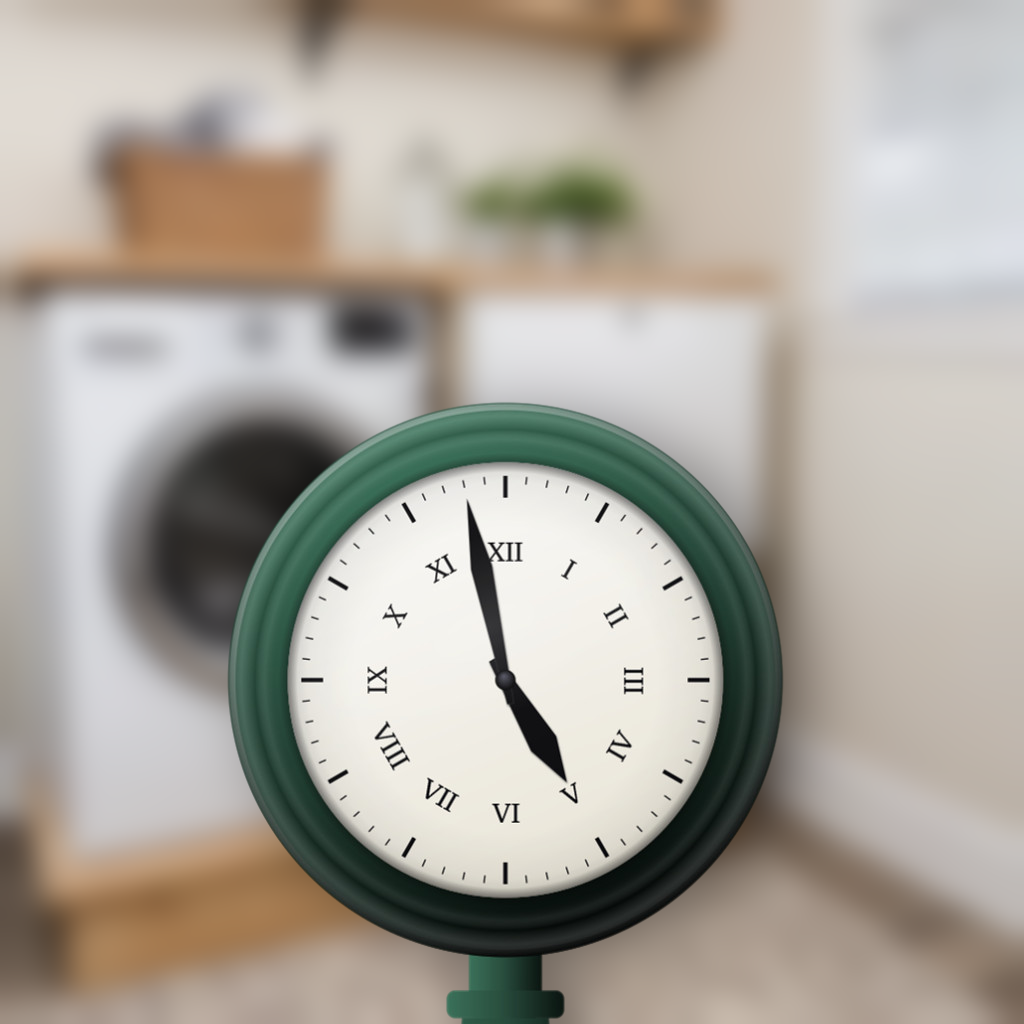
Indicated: 4 h 58 min
